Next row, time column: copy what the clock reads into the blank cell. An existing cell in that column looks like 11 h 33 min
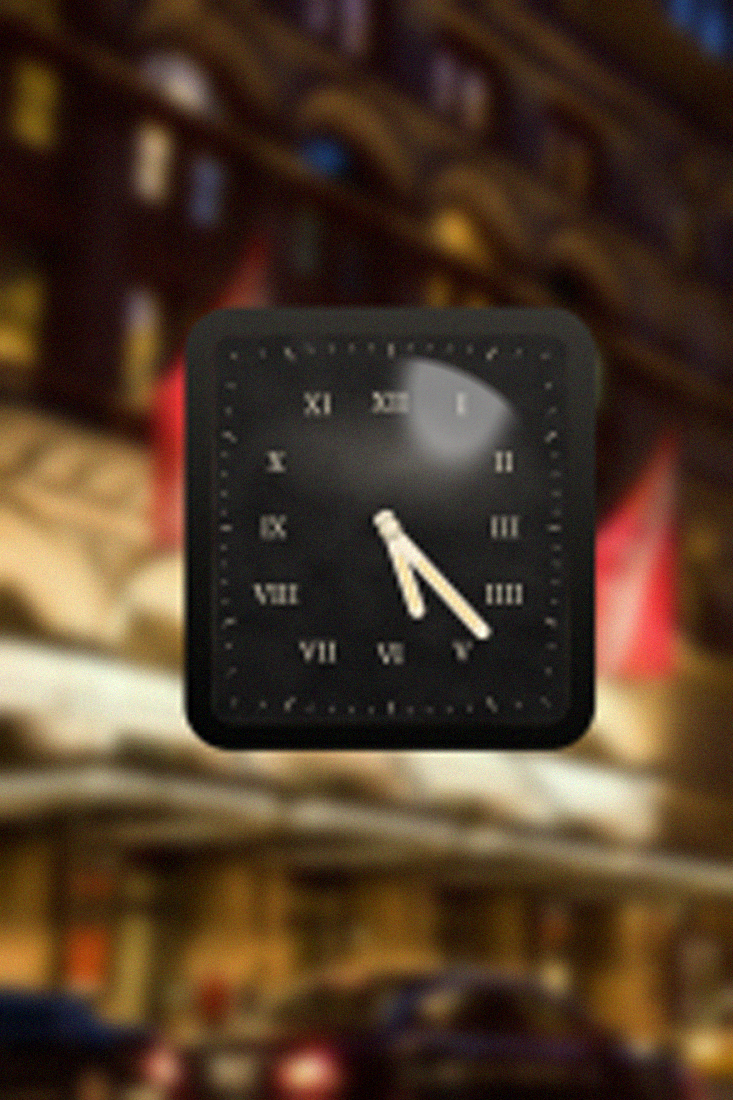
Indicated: 5 h 23 min
